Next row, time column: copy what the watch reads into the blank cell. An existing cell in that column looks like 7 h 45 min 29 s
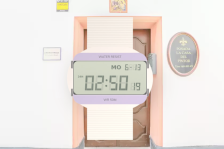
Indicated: 2 h 50 min 19 s
